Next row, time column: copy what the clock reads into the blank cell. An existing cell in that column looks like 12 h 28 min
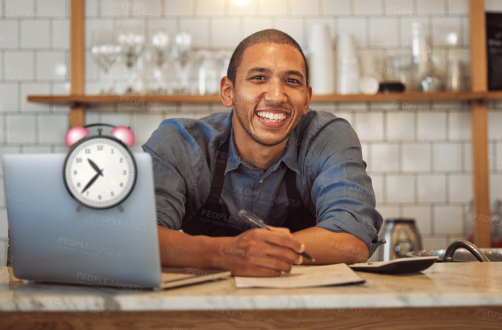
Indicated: 10 h 37 min
